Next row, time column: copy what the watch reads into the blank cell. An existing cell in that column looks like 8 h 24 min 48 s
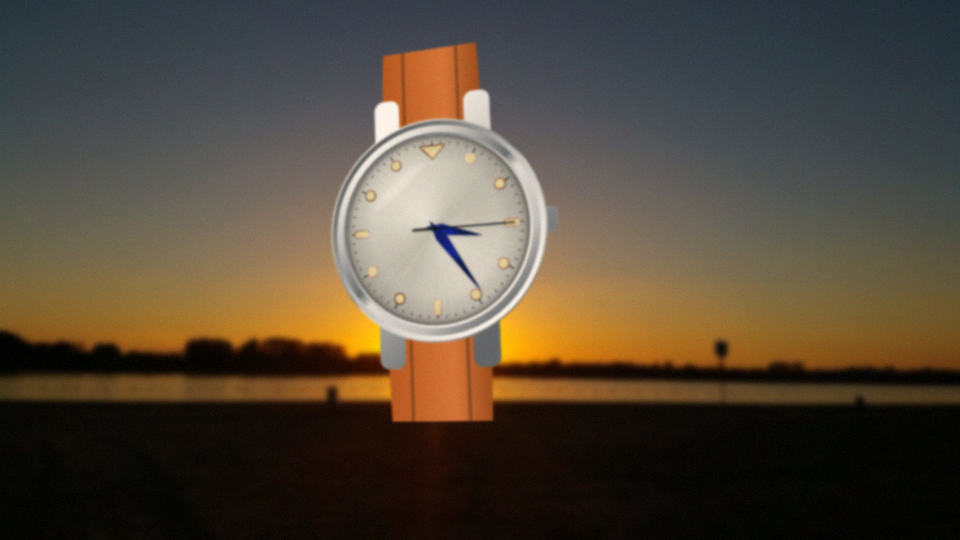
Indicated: 3 h 24 min 15 s
